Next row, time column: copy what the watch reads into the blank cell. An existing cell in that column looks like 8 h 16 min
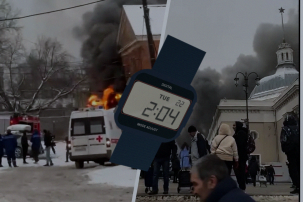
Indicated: 2 h 04 min
